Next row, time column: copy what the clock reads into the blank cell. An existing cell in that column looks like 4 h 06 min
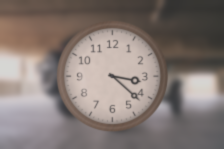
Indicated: 3 h 22 min
